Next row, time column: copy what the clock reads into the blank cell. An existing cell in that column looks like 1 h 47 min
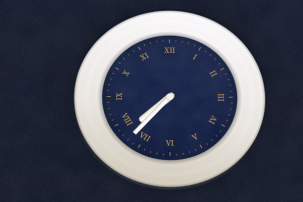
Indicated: 7 h 37 min
